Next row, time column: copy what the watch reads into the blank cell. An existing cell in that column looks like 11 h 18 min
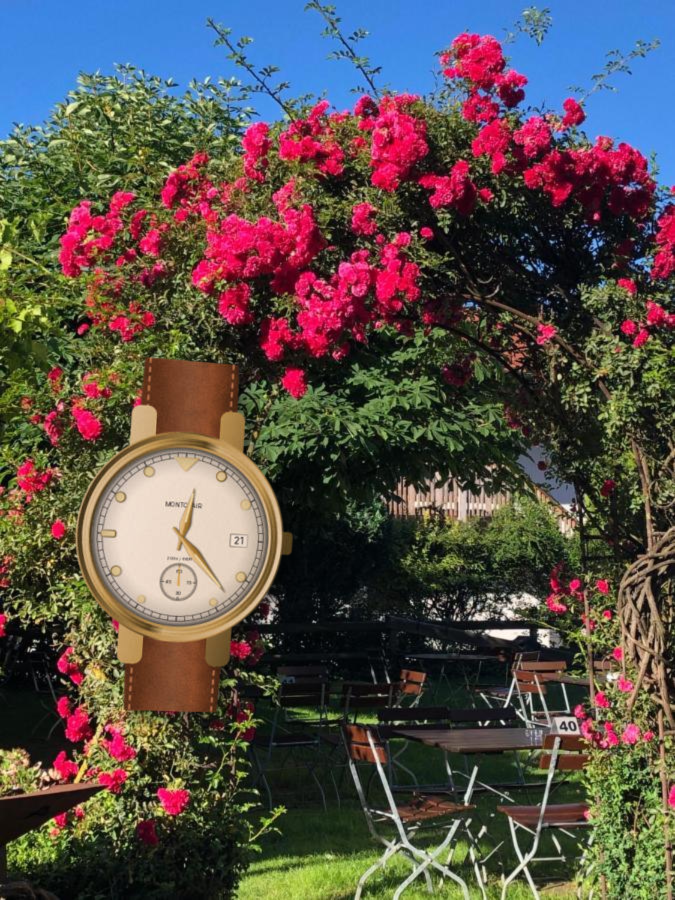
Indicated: 12 h 23 min
